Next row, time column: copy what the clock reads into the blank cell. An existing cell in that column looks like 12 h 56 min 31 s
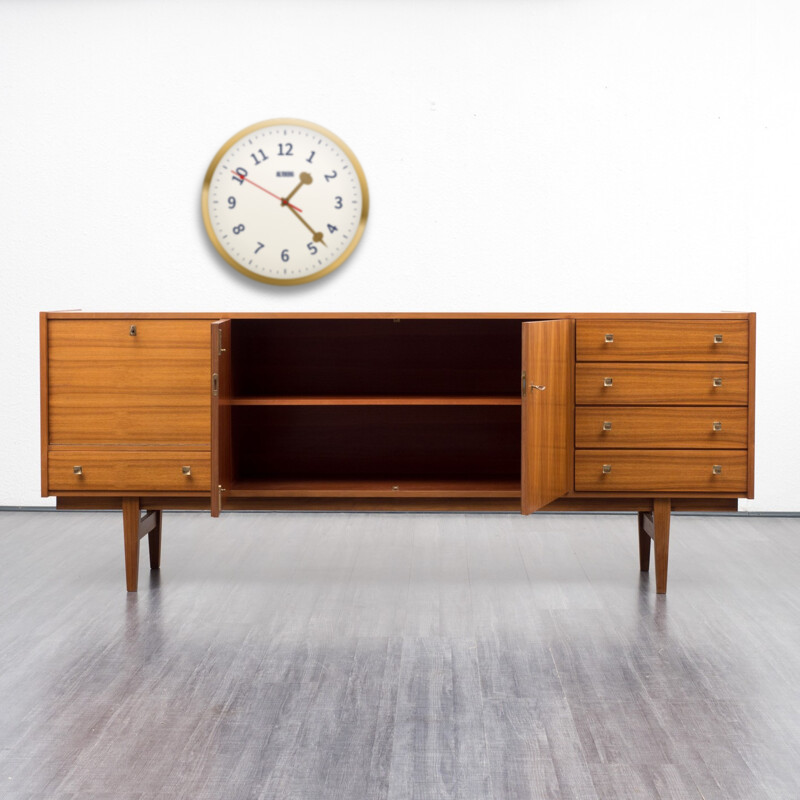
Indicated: 1 h 22 min 50 s
